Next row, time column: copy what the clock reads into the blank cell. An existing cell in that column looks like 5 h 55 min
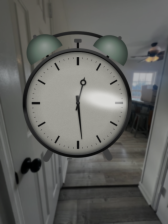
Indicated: 12 h 29 min
